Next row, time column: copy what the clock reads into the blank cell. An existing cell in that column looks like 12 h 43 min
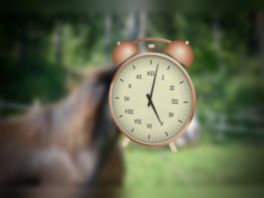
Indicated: 5 h 02 min
